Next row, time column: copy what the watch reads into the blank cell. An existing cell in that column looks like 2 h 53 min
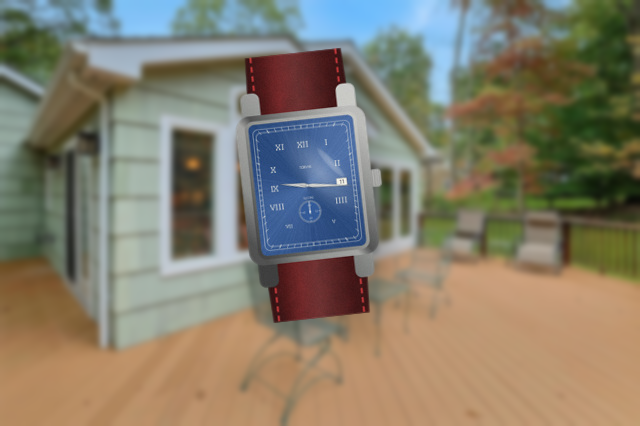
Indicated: 9 h 16 min
